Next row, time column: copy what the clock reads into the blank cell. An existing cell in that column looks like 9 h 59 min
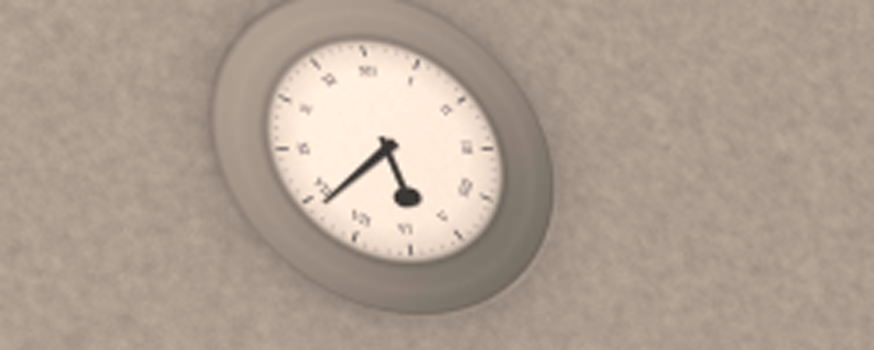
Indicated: 5 h 39 min
